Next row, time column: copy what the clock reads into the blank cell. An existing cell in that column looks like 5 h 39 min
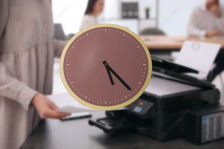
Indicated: 5 h 23 min
